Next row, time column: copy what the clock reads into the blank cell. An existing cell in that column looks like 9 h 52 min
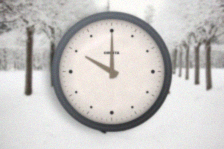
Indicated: 10 h 00 min
